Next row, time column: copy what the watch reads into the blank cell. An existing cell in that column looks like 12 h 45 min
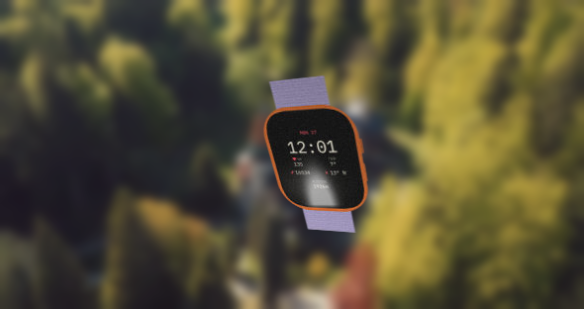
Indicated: 12 h 01 min
